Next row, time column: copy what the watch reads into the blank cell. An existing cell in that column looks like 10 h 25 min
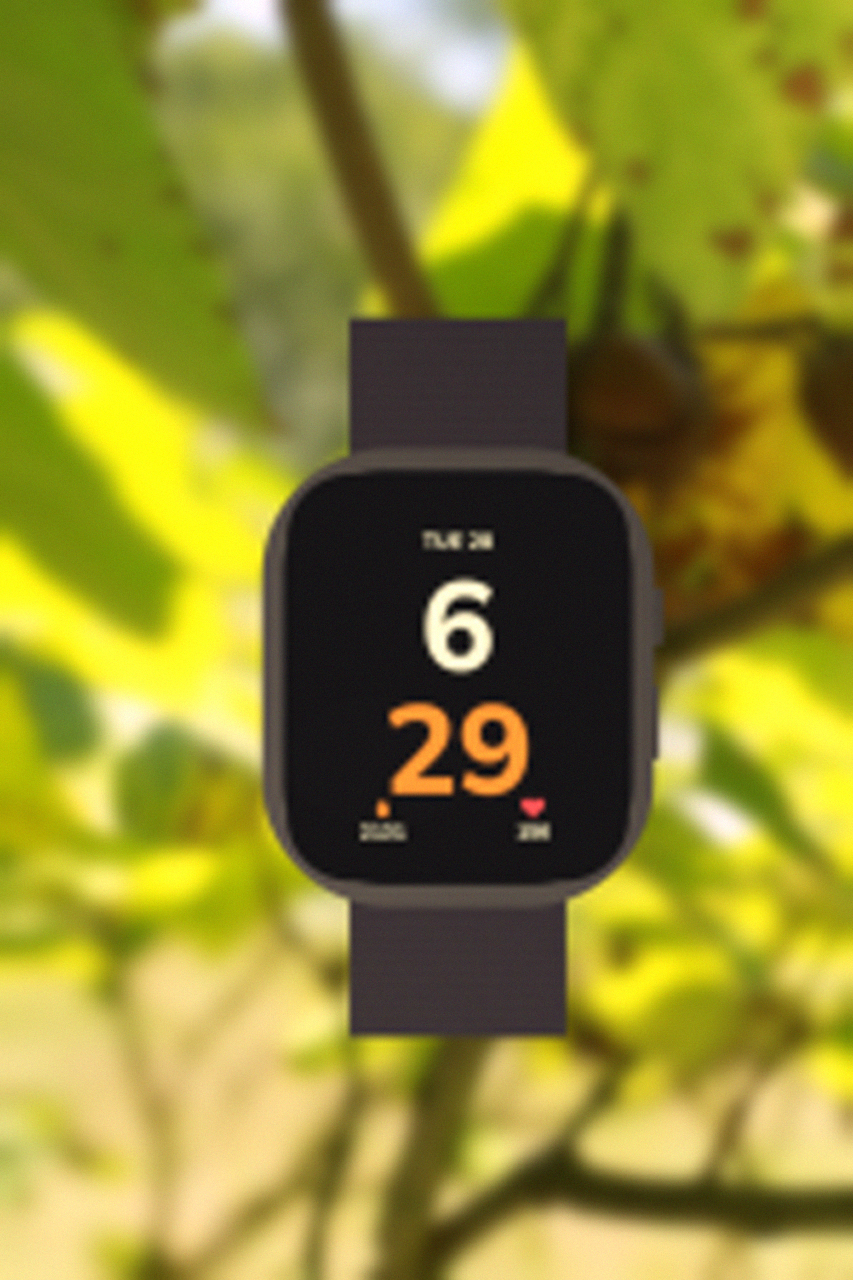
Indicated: 6 h 29 min
